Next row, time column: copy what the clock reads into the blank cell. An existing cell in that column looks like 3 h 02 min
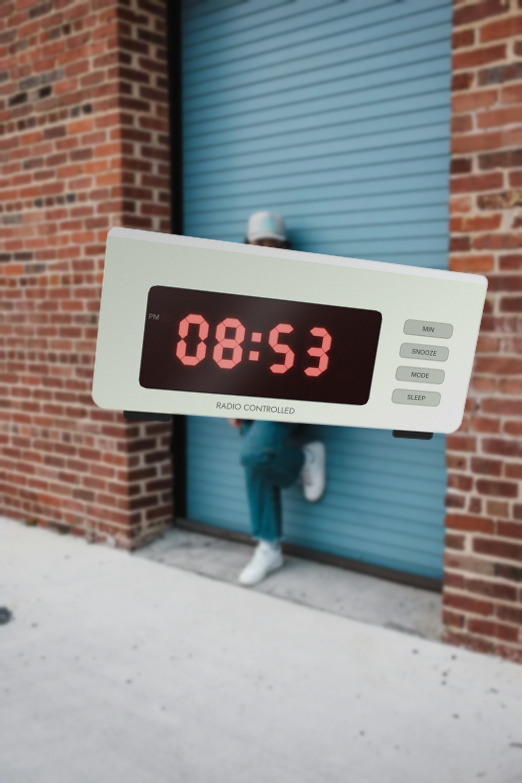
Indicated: 8 h 53 min
